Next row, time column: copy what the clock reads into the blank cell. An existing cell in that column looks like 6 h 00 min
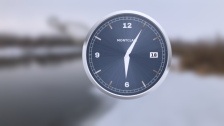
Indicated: 6 h 05 min
